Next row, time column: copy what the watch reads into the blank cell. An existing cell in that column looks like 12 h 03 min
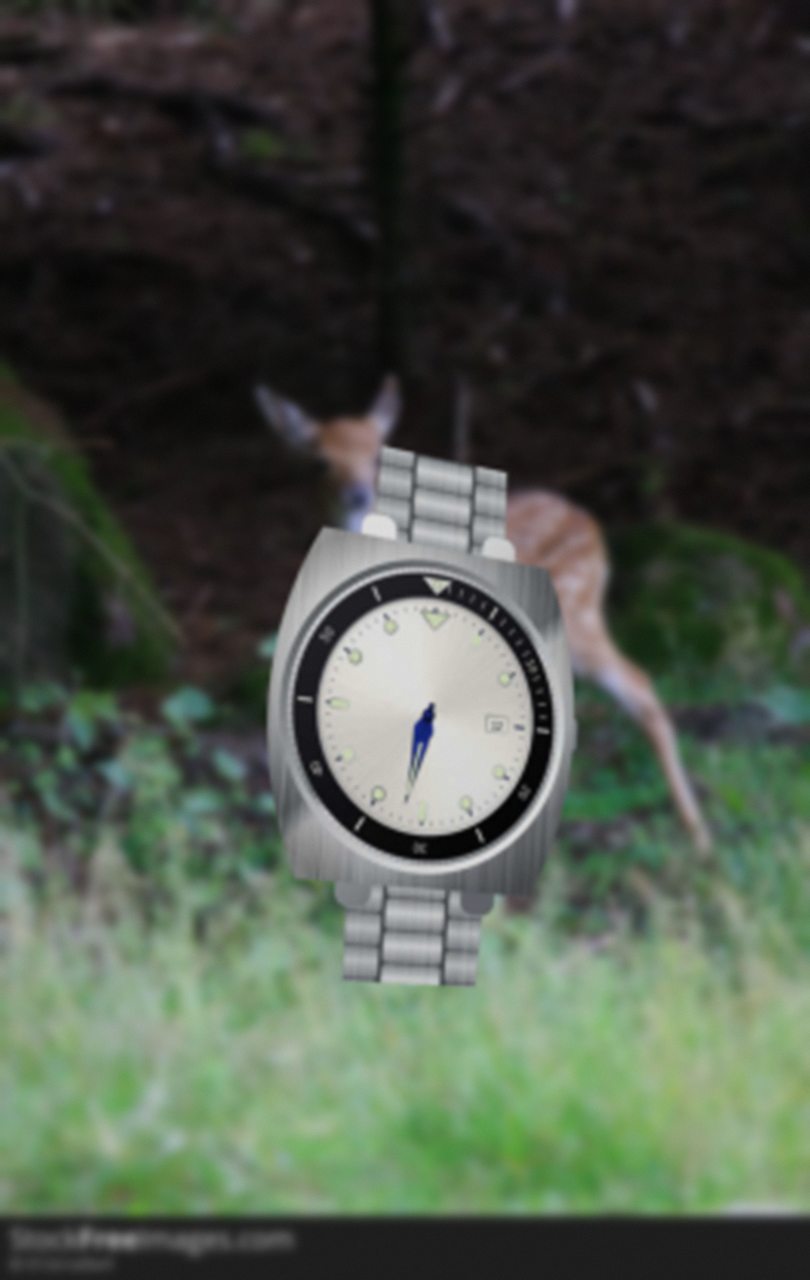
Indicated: 6 h 32 min
